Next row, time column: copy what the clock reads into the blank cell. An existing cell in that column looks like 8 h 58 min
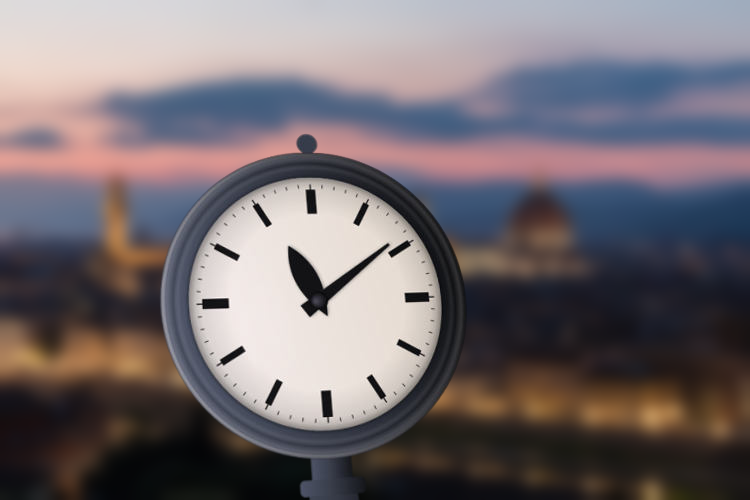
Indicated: 11 h 09 min
